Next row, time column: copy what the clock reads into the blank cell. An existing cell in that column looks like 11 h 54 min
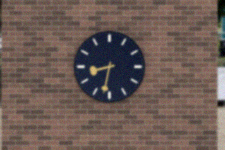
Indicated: 8 h 32 min
